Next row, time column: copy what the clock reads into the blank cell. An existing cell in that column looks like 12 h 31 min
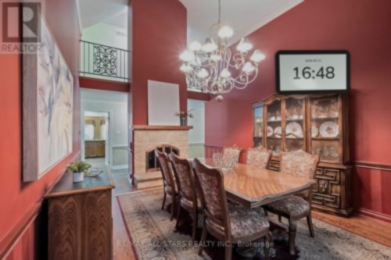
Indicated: 16 h 48 min
